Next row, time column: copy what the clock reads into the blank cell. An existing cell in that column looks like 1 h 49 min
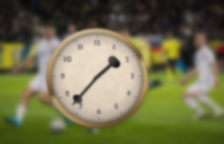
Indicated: 1 h 37 min
